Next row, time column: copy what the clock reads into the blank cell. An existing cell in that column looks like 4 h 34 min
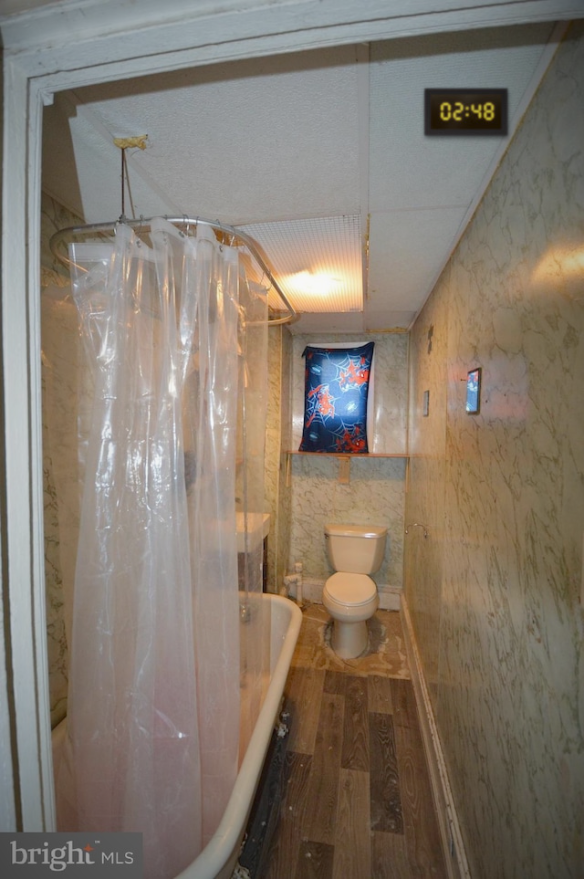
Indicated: 2 h 48 min
